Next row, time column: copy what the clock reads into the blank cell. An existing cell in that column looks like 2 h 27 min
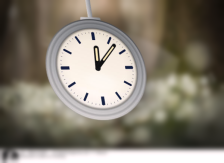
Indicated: 12 h 07 min
